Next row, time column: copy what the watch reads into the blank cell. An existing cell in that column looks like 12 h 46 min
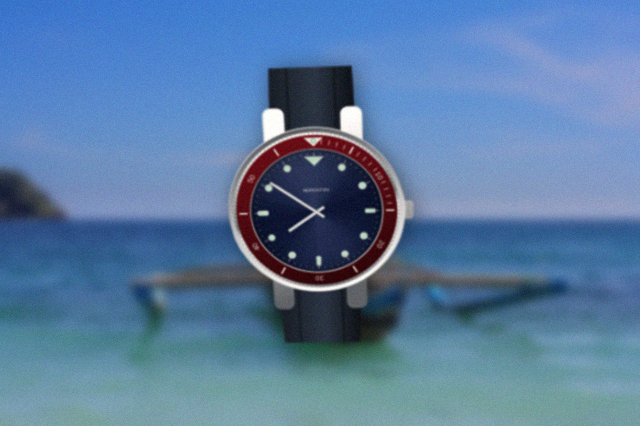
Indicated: 7 h 51 min
